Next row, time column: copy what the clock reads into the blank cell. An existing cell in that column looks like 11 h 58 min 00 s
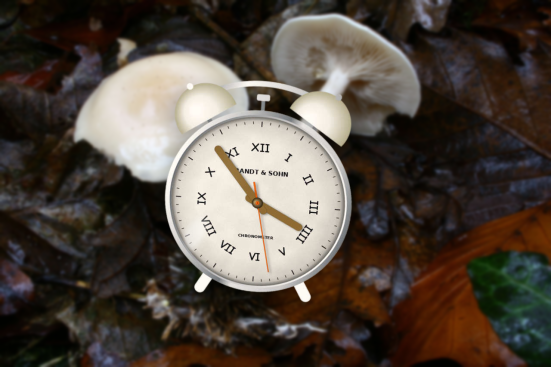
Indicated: 3 h 53 min 28 s
